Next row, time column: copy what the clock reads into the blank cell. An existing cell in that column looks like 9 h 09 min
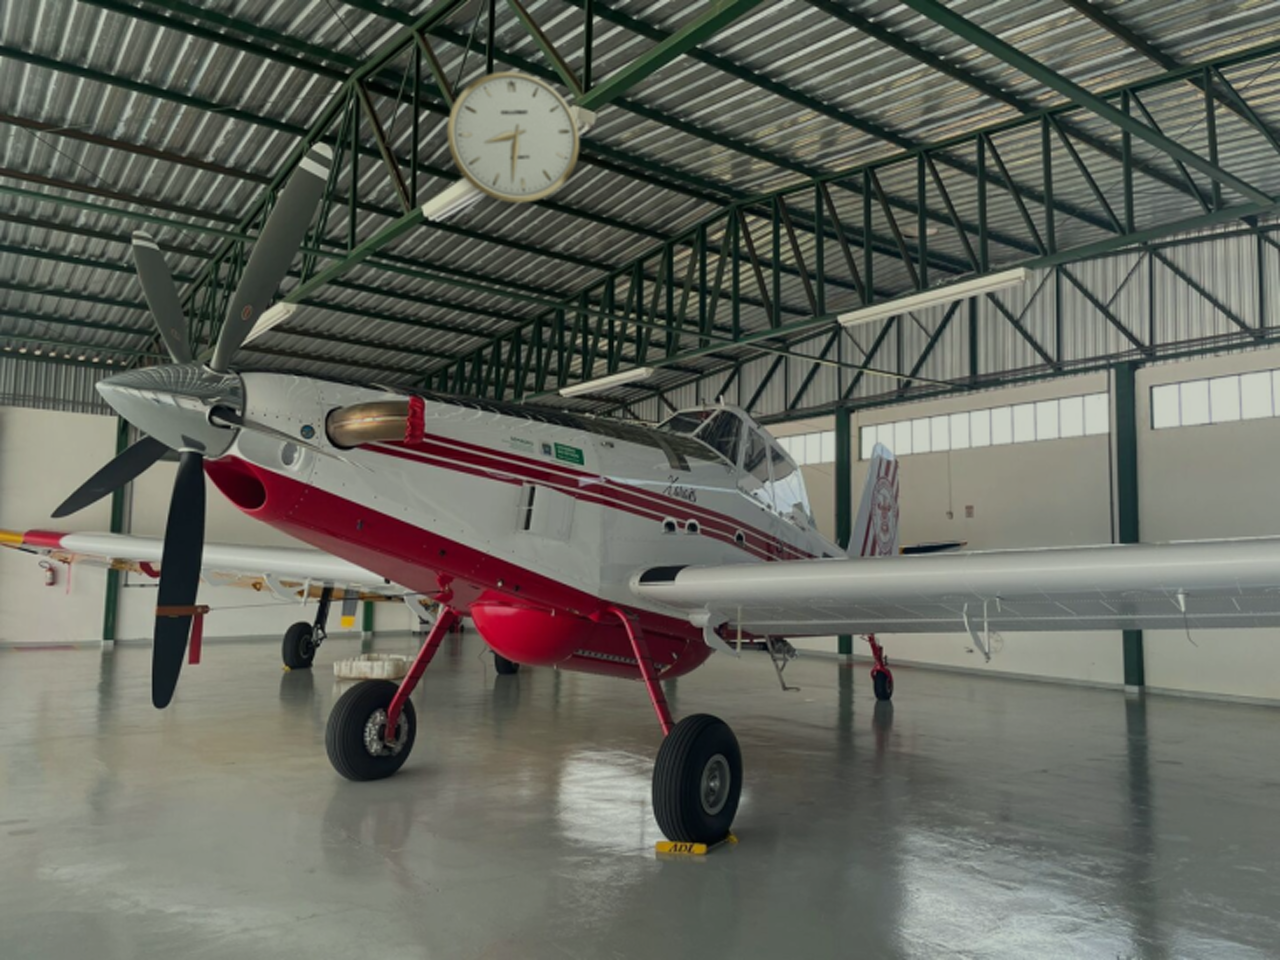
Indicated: 8 h 32 min
